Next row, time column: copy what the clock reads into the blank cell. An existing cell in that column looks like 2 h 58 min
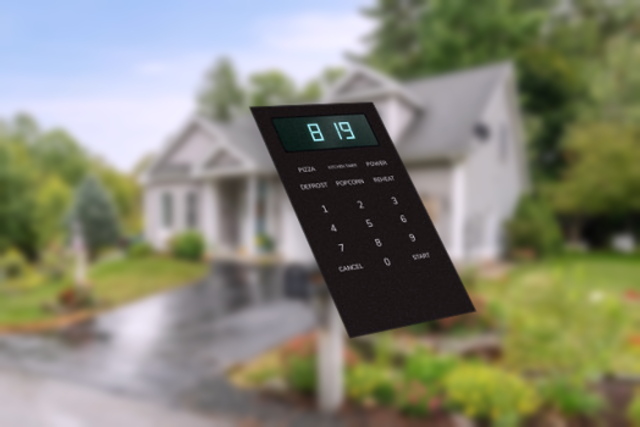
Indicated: 8 h 19 min
